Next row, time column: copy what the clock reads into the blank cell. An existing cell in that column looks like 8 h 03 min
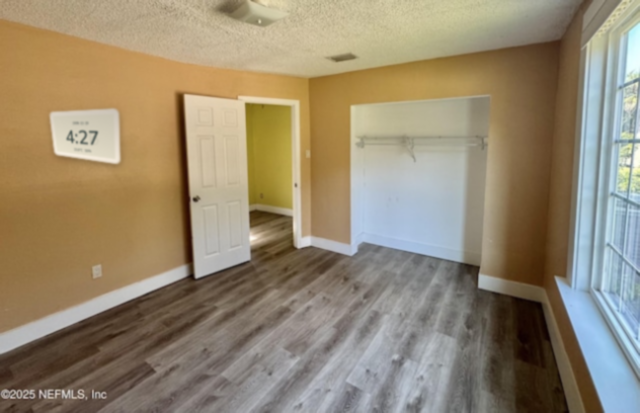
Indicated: 4 h 27 min
